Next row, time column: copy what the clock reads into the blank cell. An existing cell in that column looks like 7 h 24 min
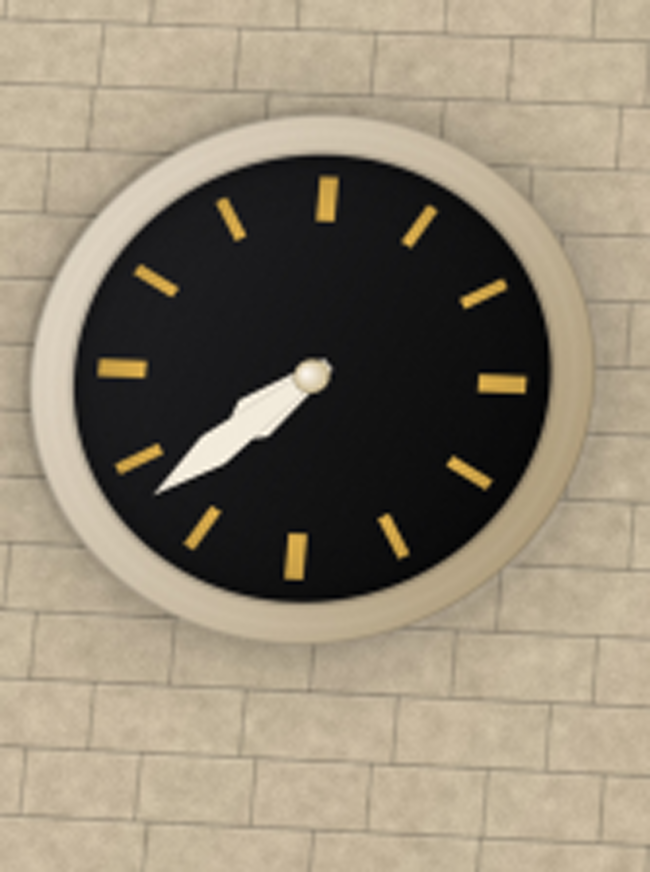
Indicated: 7 h 38 min
